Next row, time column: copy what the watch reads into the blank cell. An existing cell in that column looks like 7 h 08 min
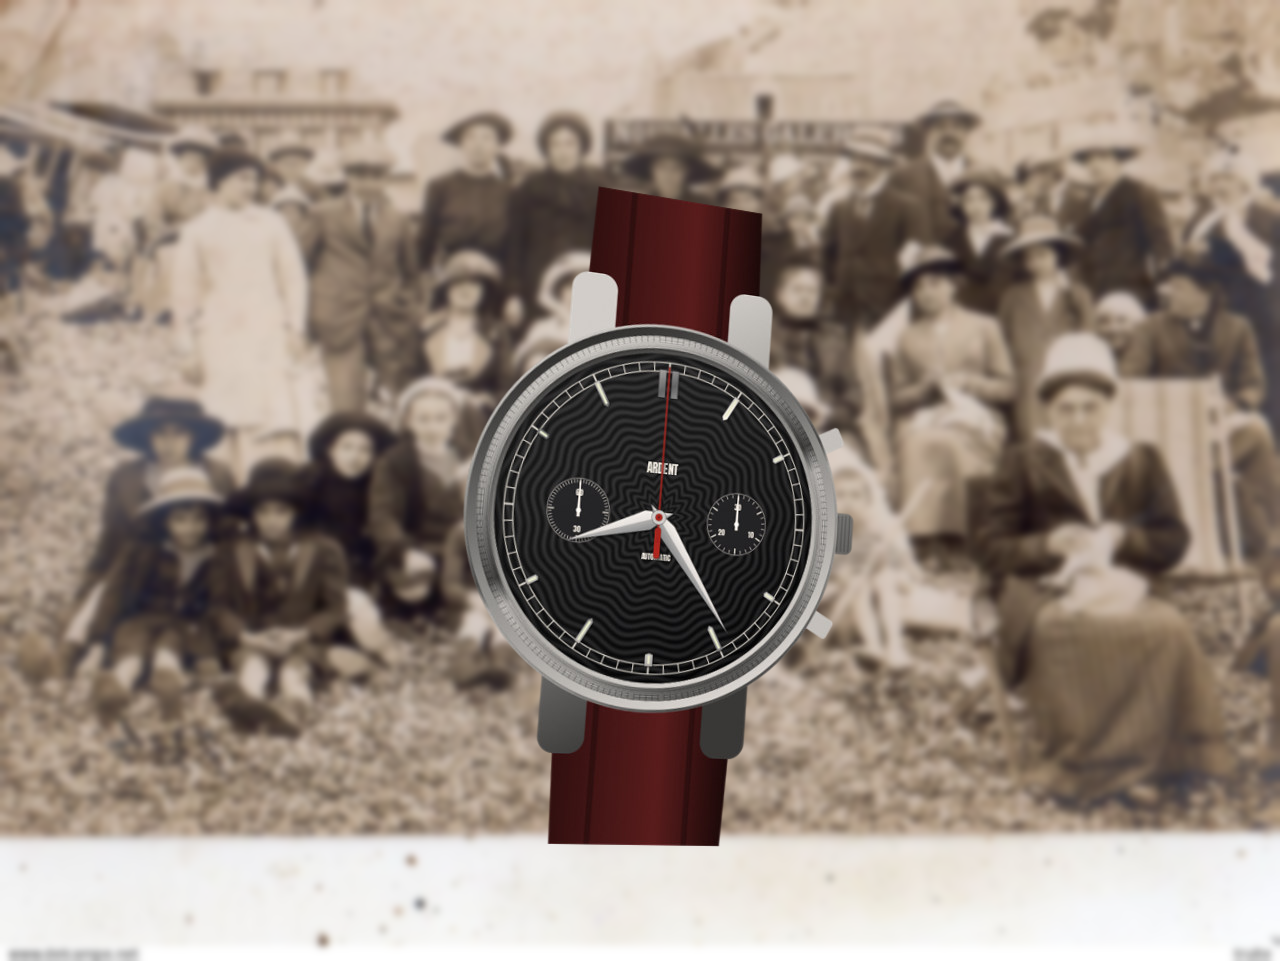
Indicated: 8 h 24 min
